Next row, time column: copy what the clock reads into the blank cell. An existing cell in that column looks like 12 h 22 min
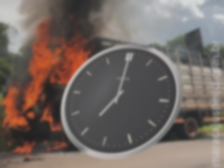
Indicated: 7 h 00 min
